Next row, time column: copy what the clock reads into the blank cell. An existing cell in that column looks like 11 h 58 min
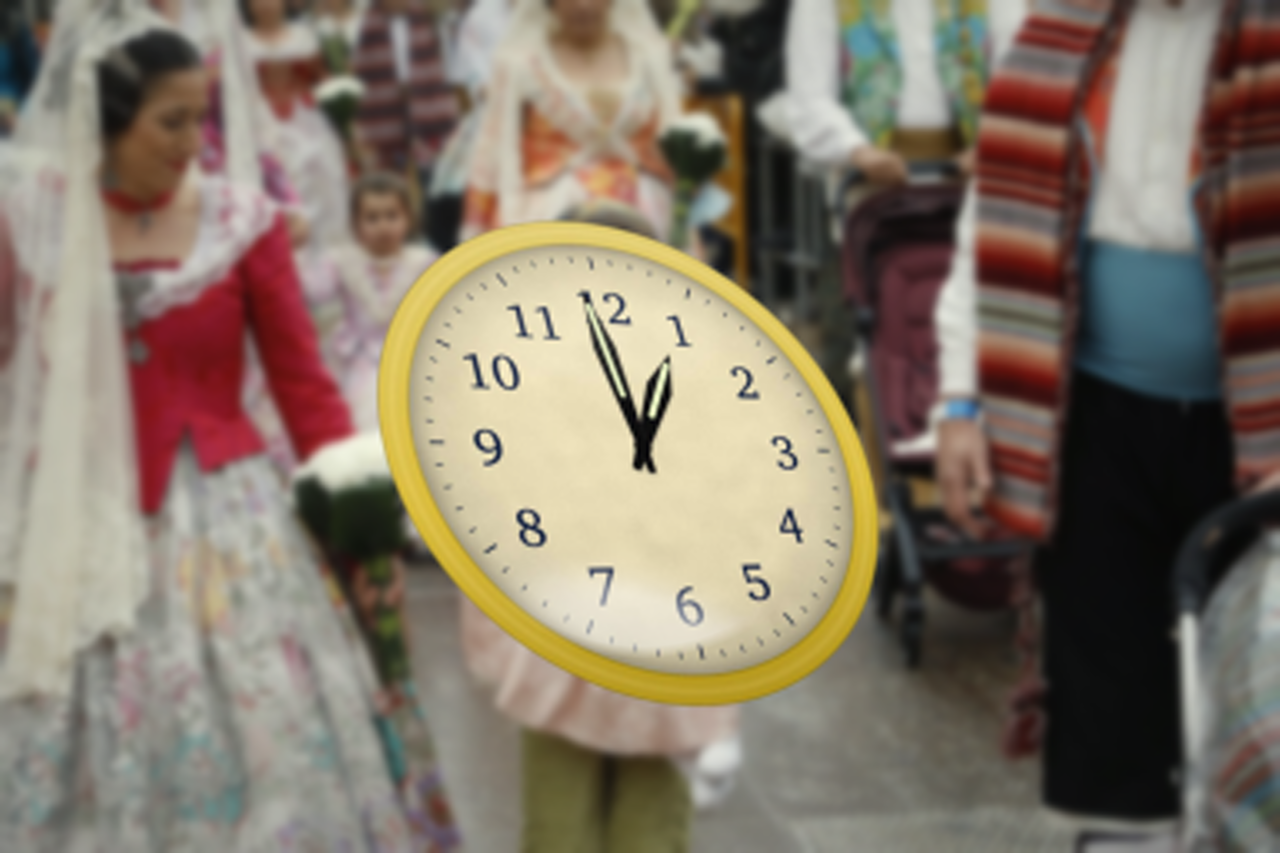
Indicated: 12 h 59 min
